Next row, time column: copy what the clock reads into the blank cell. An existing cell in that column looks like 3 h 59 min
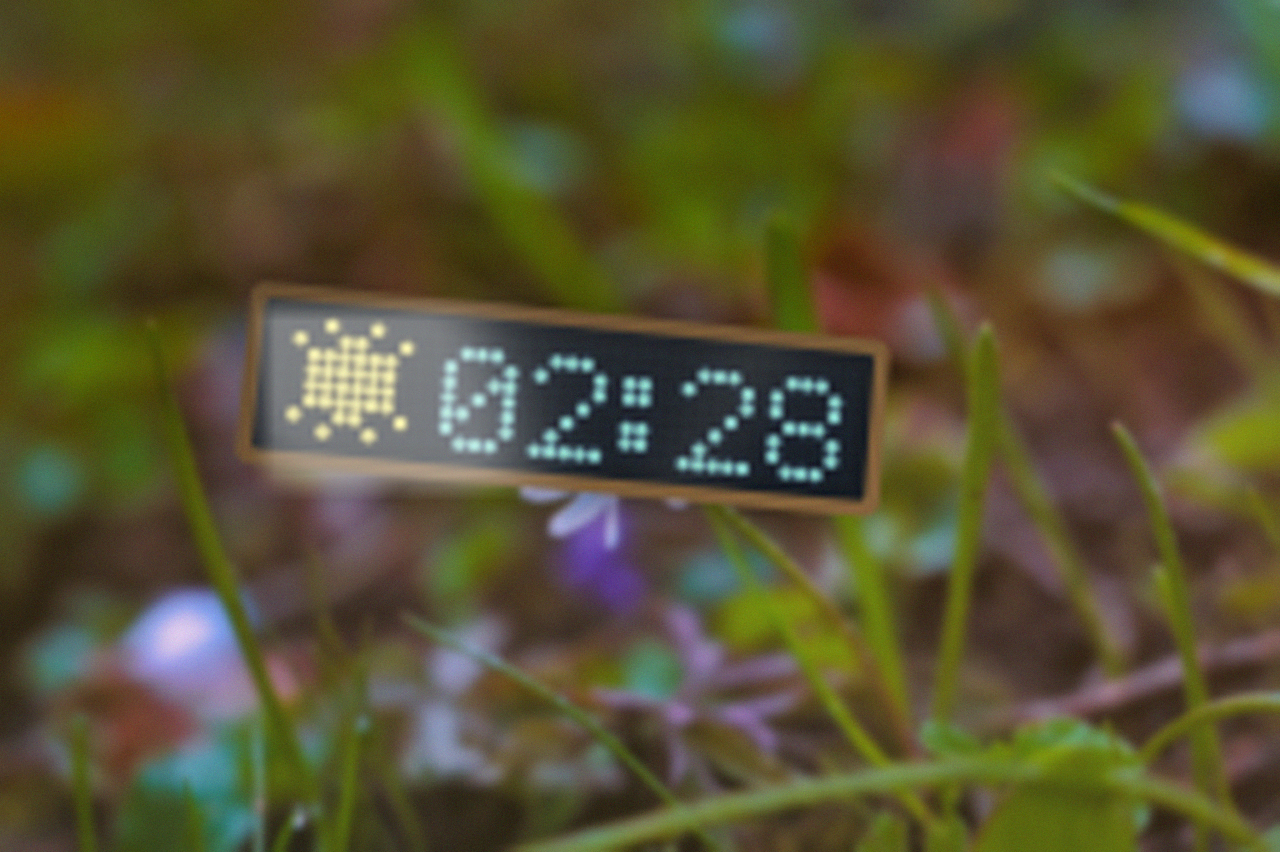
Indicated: 2 h 28 min
